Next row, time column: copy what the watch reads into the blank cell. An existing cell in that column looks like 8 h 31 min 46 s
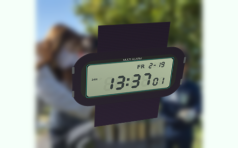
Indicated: 13 h 37 min 01 s
